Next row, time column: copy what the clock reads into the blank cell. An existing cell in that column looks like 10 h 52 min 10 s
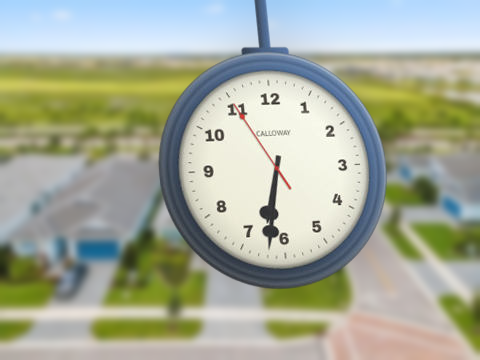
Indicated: 6 h 31 min 55 s
